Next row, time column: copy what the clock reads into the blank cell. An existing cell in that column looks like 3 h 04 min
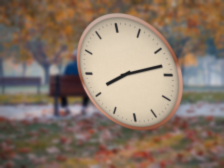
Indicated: 8 h 13 min
